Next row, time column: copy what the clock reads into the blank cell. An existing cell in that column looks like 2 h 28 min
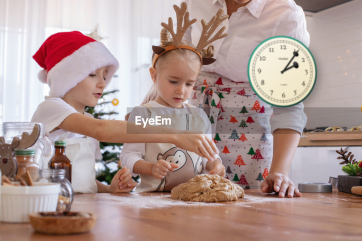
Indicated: 2 h 06 min
